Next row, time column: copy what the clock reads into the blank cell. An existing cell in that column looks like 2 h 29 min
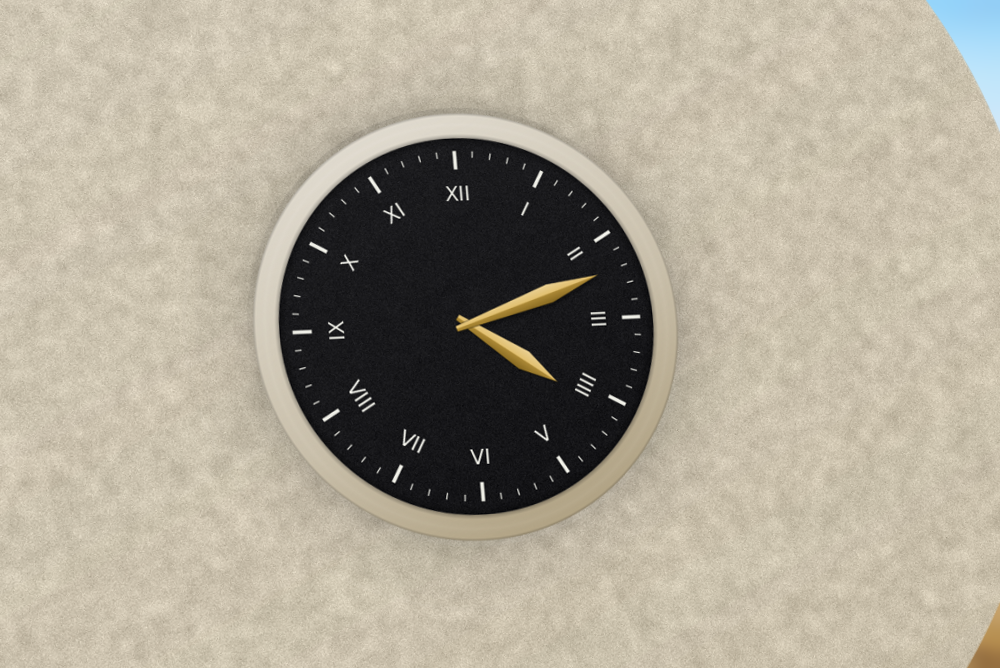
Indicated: 4 h 12 min
